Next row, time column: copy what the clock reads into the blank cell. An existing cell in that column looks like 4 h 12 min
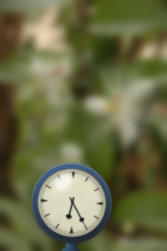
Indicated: 6 h 25 min
